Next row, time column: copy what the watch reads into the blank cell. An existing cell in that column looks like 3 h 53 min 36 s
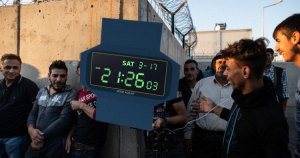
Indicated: 21 h 26 min 03 s
